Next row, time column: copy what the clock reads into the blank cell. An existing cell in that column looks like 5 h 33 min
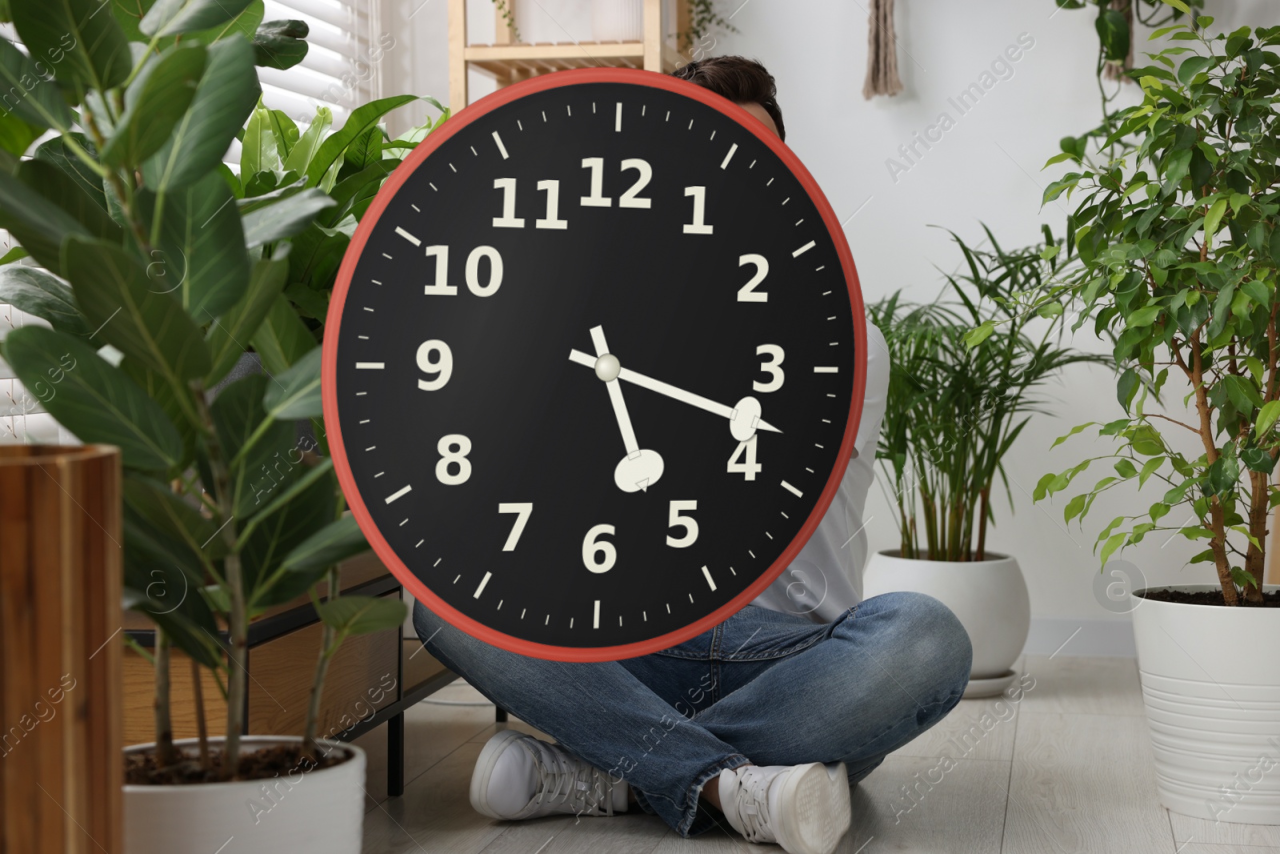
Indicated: 5 h 18 min
